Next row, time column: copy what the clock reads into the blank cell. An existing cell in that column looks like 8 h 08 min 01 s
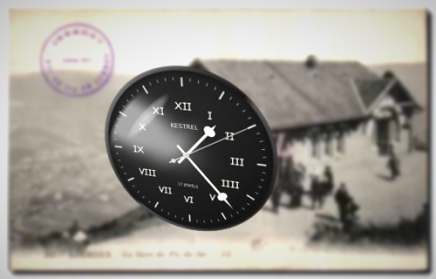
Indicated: 1 h 23 min 10 s
